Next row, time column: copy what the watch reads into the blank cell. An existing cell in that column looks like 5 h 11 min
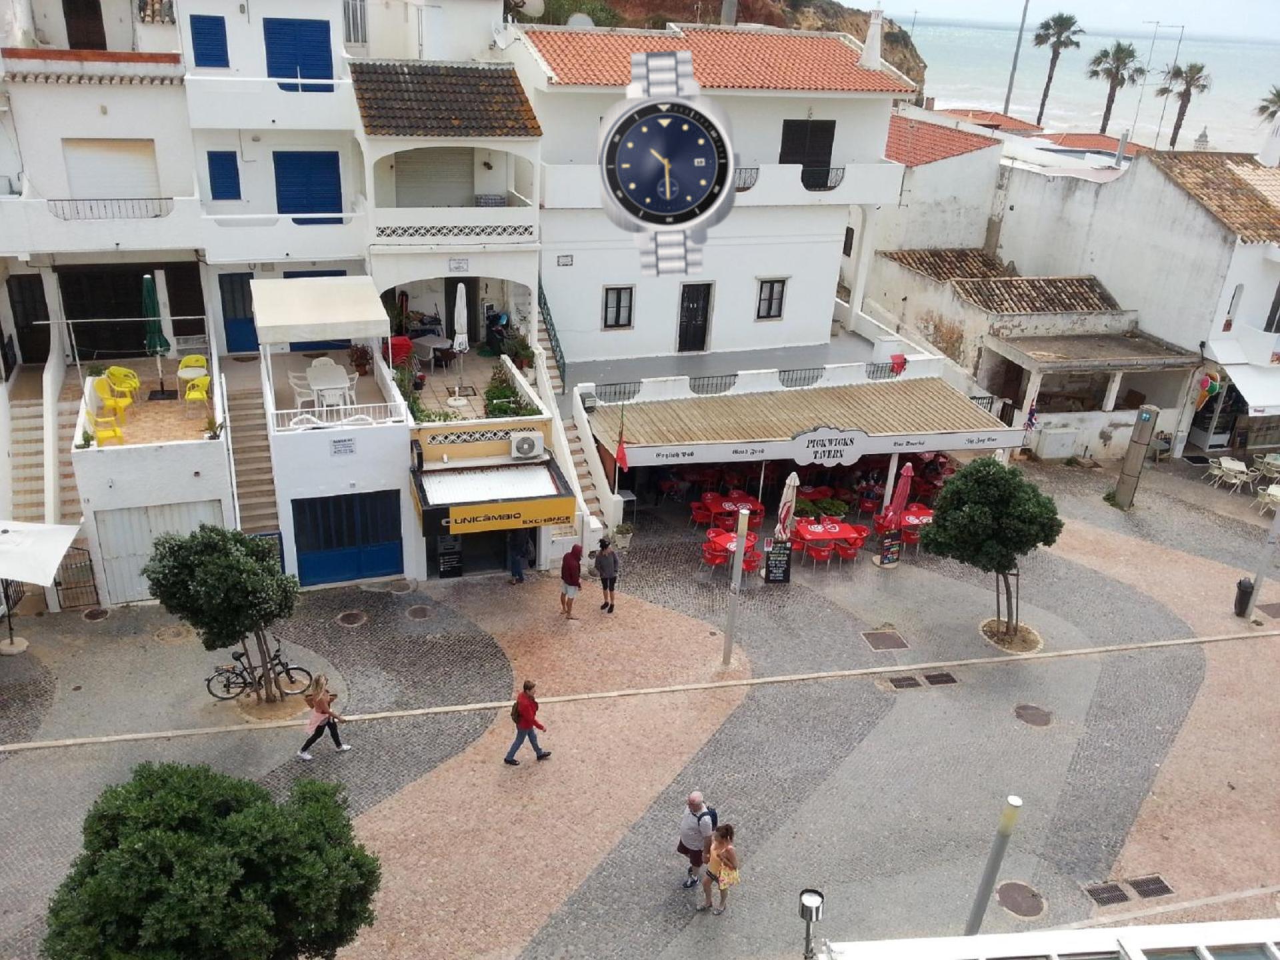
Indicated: 10 h 30 min
